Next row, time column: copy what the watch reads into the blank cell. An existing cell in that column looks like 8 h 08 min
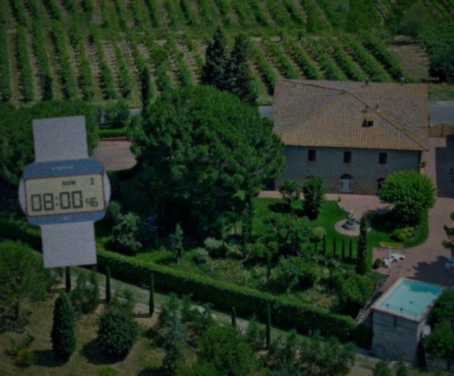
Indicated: 8 h 00 min
